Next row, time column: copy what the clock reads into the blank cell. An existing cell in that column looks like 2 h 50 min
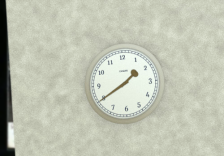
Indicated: 1 h 40 min
